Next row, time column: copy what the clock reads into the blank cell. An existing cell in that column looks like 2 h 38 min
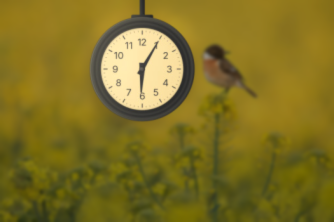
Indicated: 6 h 05 min
